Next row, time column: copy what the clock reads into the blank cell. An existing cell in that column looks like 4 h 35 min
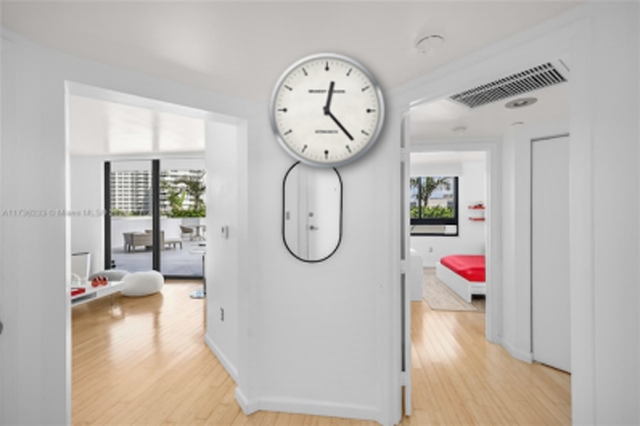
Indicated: 12 h 23 min
